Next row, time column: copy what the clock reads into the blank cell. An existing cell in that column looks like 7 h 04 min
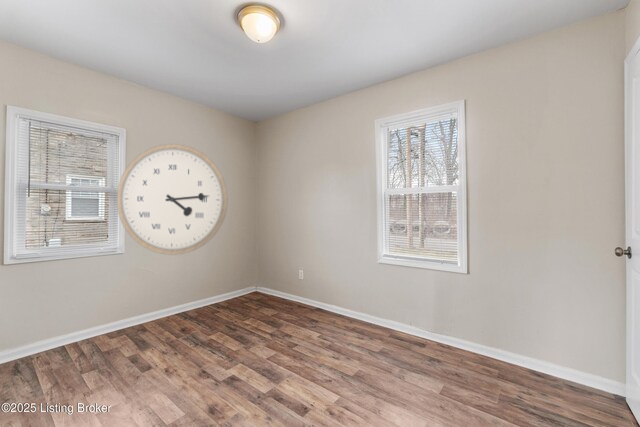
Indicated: 4 h 14 min
